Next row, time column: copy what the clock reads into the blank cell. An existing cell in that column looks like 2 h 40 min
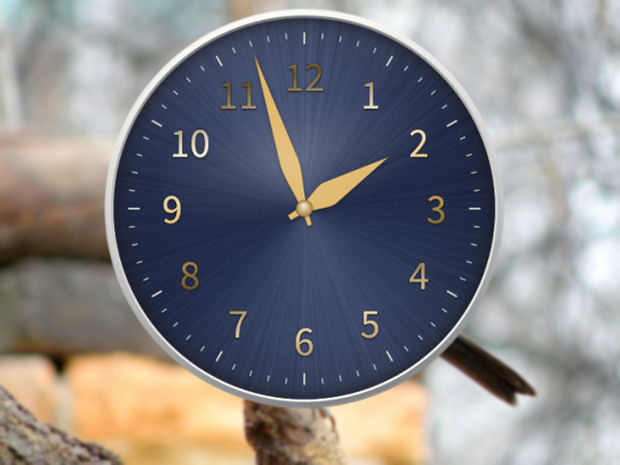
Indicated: 1 h 57 min
